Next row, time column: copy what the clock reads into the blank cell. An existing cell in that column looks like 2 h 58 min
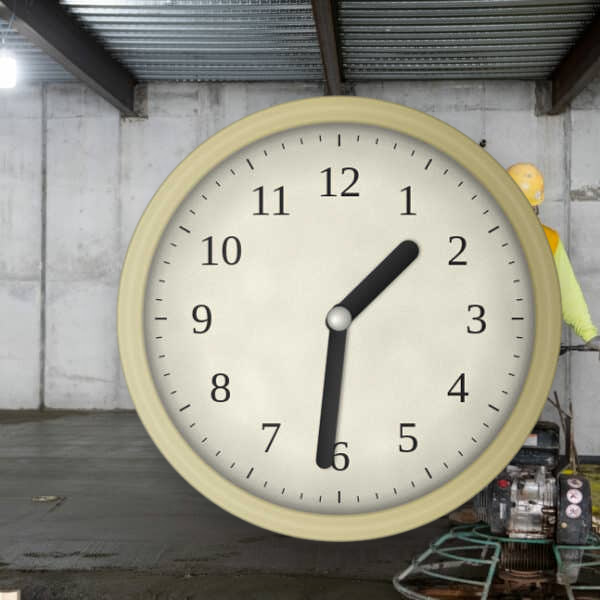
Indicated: 1 h 31 min
